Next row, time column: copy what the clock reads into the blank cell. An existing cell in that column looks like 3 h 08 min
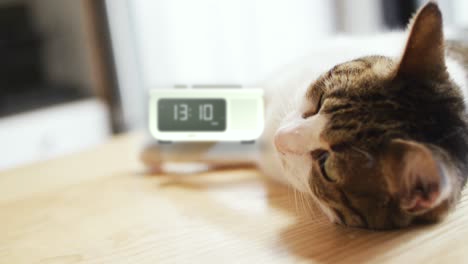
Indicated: 13 h 10 min
